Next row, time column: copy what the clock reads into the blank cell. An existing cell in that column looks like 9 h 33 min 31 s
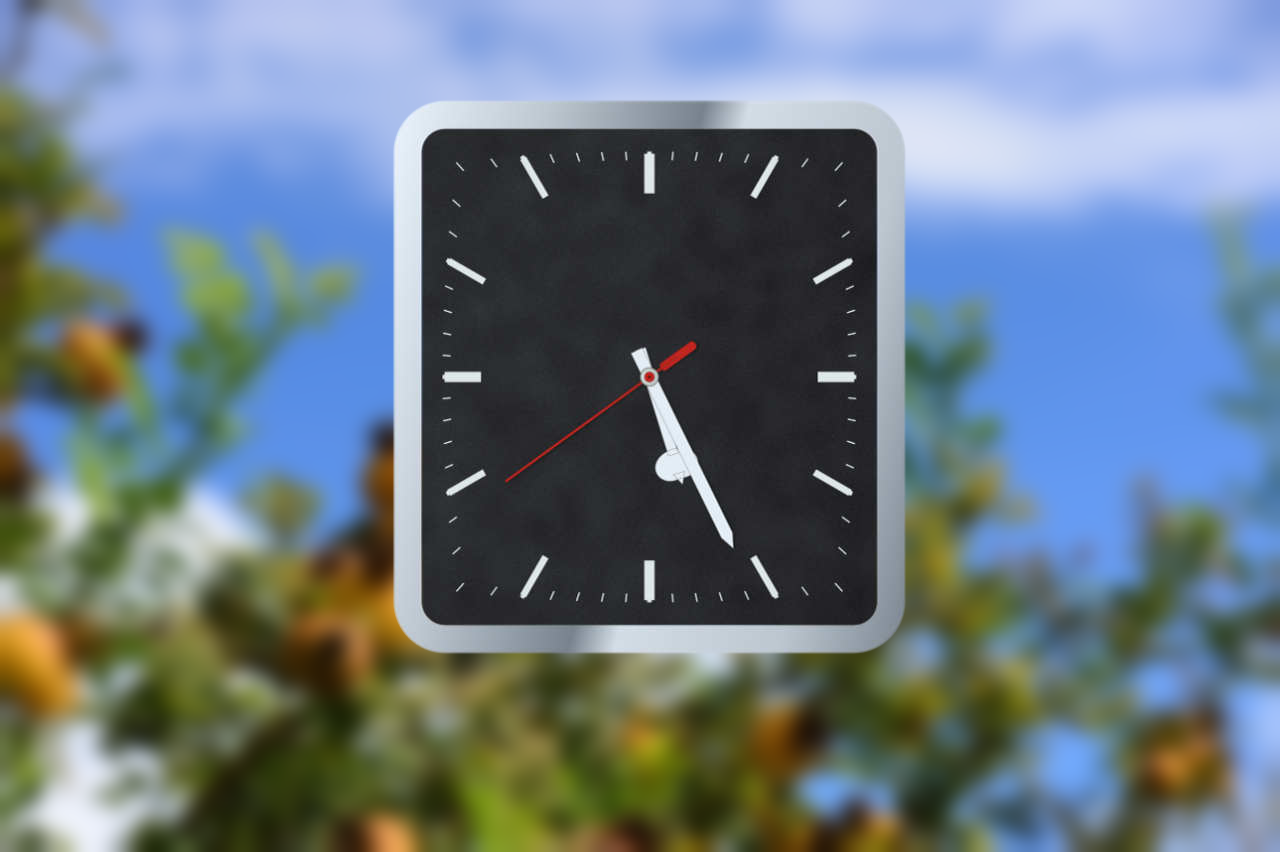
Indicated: 5 h 25 min 39 s
